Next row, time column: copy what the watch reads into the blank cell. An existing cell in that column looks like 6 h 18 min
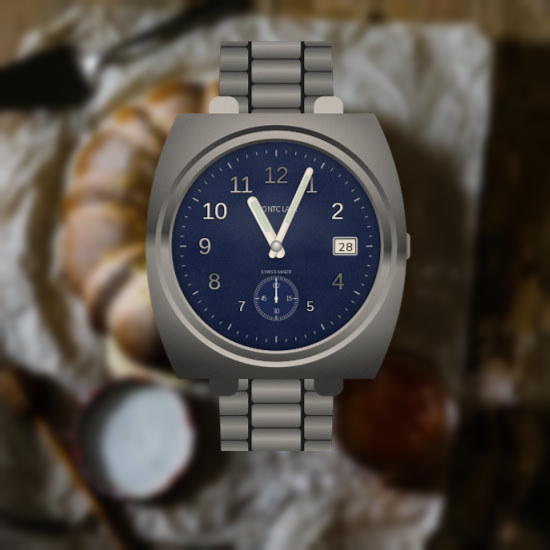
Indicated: 11 h 04 min
